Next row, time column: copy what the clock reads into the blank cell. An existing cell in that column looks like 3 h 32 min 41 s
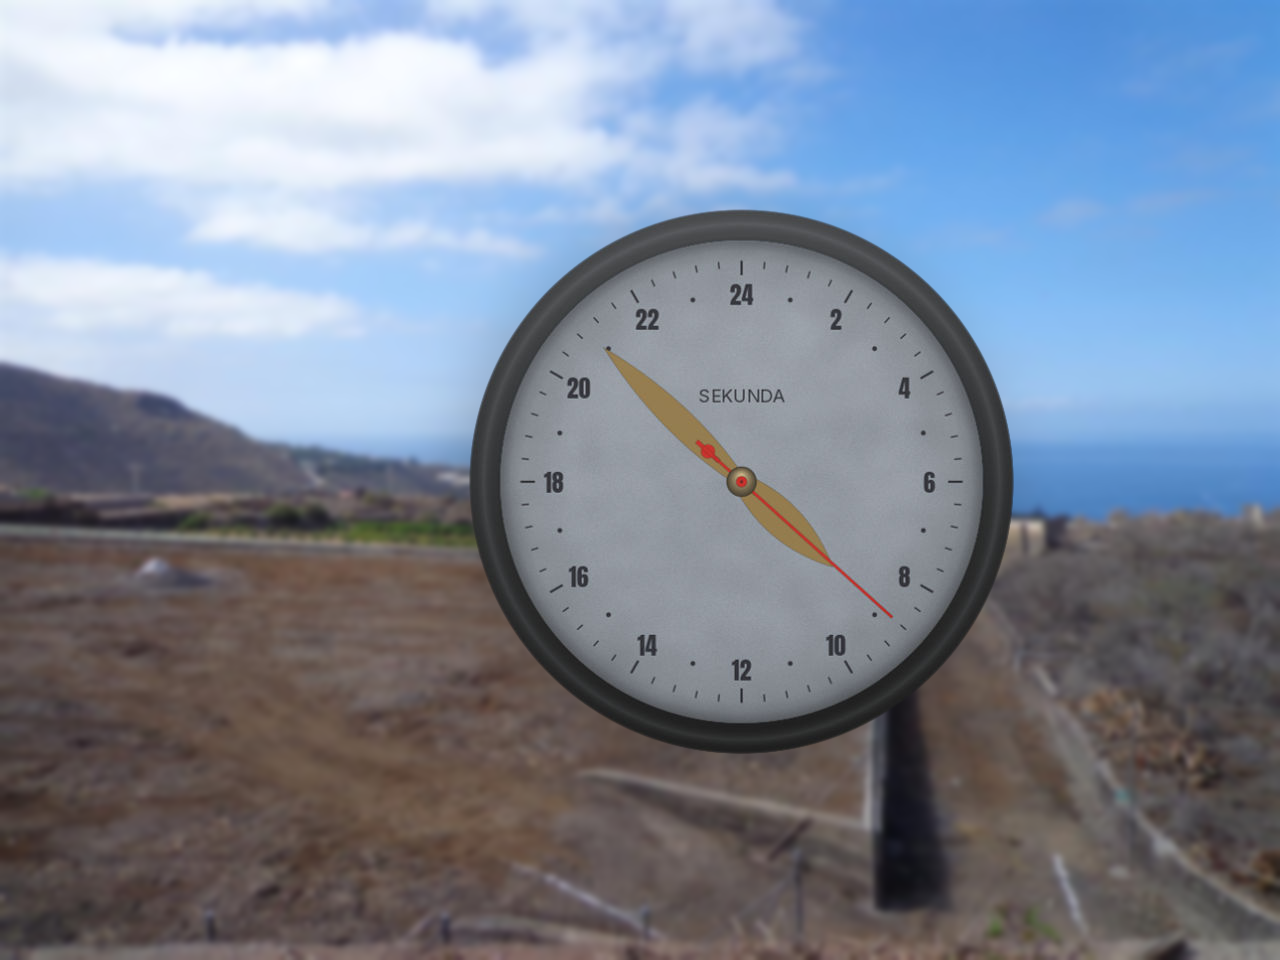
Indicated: 8 h 52 min 22 s
